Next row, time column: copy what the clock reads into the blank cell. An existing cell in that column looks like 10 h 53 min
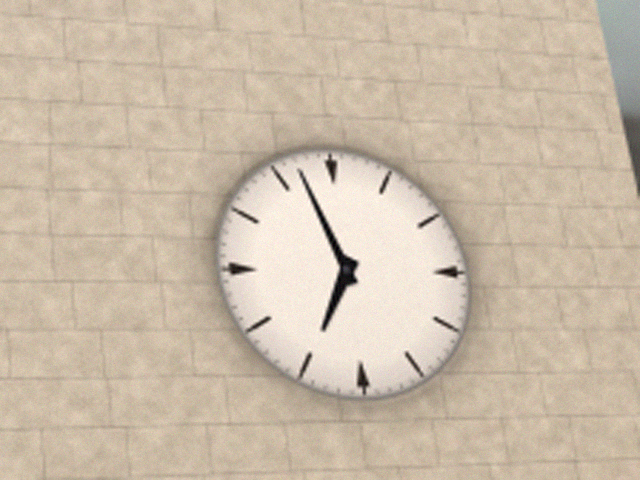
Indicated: 6 h 57 min
